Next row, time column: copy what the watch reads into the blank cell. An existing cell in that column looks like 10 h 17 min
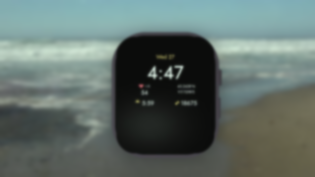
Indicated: 4 h 47 min
